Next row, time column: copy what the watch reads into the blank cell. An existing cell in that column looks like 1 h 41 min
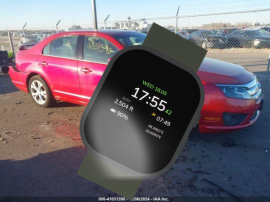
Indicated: 17 h 55 min
